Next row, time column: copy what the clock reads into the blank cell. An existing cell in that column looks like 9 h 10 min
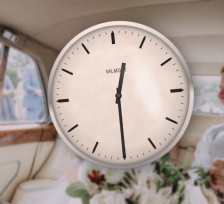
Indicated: 12 h 30 min
